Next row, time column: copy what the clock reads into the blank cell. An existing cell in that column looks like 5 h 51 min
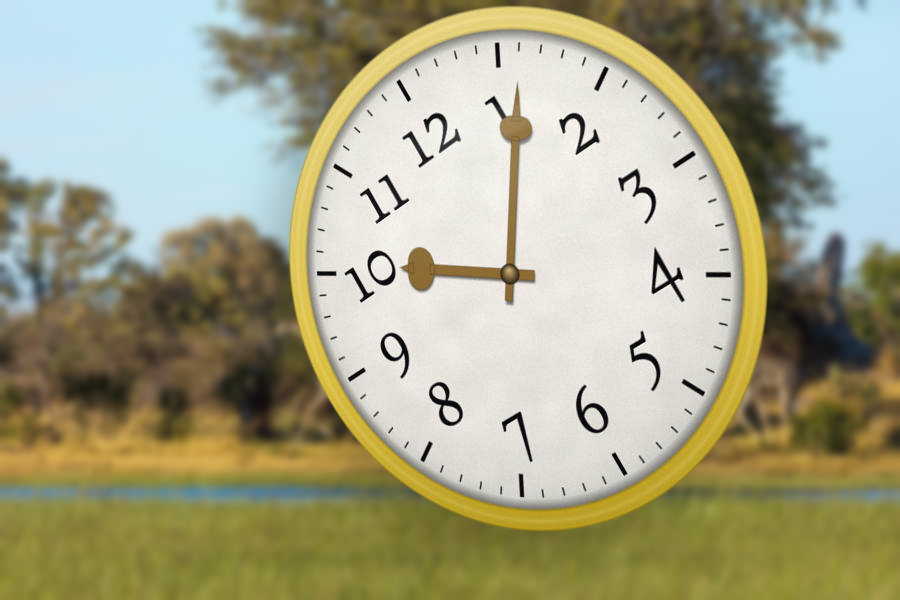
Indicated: 10 h 06 min
